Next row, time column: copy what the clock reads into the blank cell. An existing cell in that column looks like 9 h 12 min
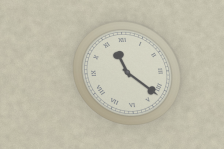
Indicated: 11 h 22 min
